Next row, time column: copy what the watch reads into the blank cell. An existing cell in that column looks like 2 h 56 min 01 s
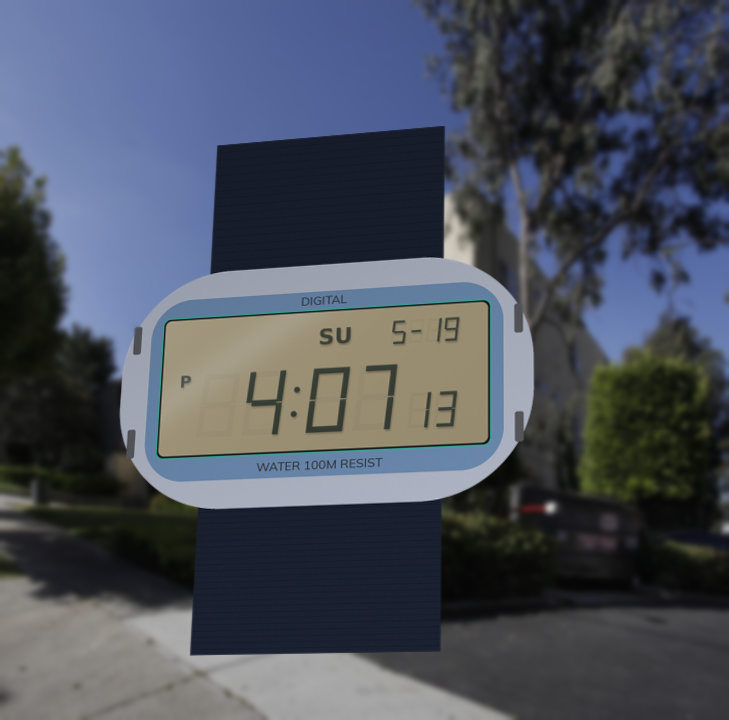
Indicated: 4 h 07 min 13 s
